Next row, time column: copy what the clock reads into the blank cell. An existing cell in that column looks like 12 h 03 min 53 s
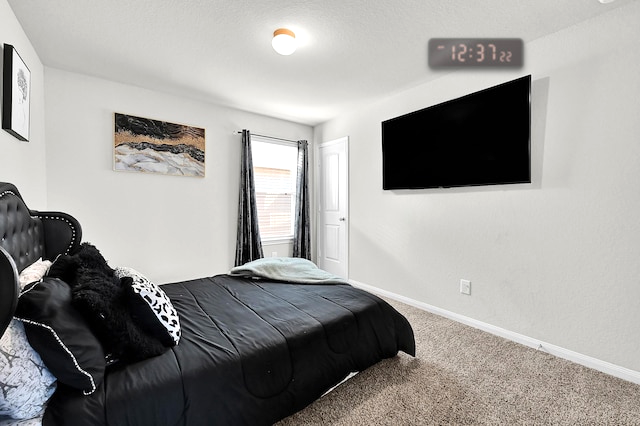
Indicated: 12 h 37 min 22 s
